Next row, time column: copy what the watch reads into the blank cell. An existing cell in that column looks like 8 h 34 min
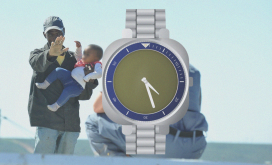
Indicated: 4 h 27 min
